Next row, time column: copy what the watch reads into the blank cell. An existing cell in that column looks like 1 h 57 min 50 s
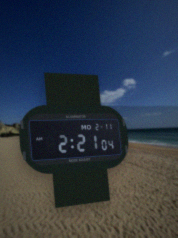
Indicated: 2 h 21 min 04 s
